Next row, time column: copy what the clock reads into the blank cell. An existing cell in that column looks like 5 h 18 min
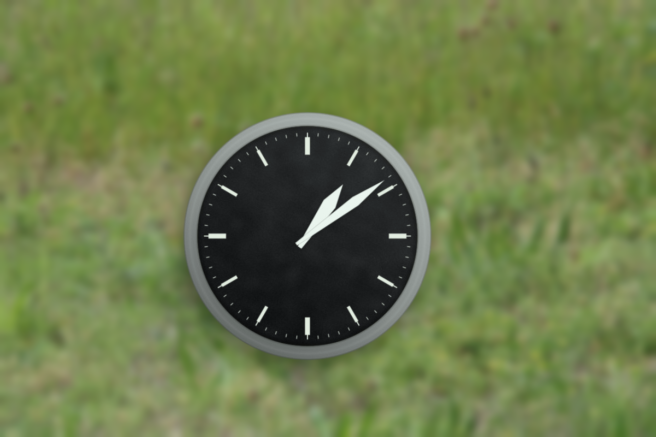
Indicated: 1 h 09 min
